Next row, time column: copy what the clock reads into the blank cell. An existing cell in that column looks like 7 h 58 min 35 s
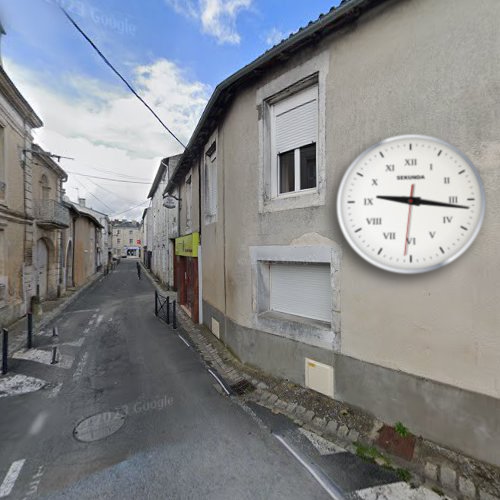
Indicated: 9 h 16 min 31 s
